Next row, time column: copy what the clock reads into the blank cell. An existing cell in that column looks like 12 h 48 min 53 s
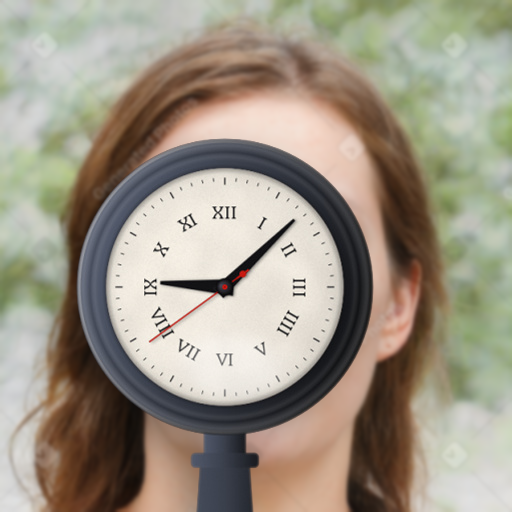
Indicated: 9 h 07 min 39 s
